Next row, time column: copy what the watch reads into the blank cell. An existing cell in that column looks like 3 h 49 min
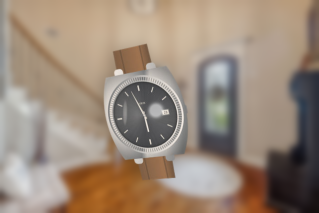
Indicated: 5 h 57 min
